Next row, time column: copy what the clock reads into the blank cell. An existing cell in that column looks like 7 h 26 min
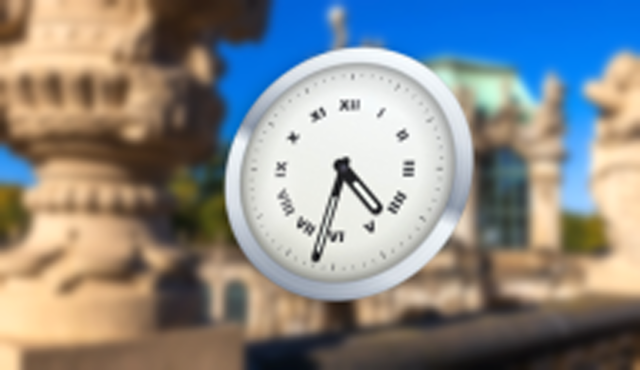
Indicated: 4 h 32 min
